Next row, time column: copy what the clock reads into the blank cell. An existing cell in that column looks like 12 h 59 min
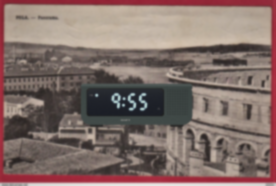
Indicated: 9 h 55 min
